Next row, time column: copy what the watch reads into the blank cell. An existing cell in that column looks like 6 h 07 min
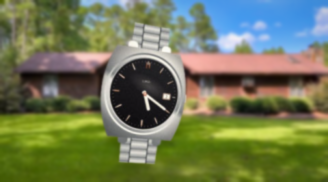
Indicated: 5 h 20 min
